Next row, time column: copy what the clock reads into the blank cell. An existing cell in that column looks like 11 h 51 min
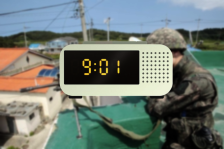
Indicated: 9 h 01 min
